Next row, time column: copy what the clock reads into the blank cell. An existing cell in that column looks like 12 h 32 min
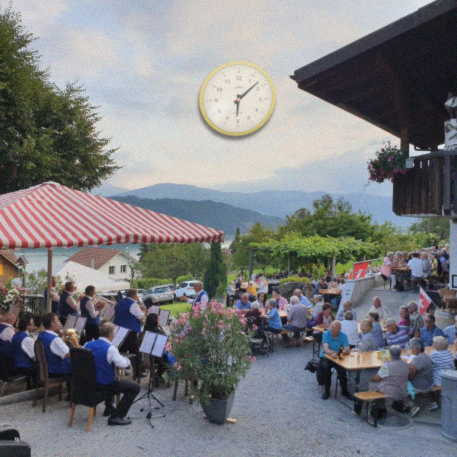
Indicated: 6 h 08 min
